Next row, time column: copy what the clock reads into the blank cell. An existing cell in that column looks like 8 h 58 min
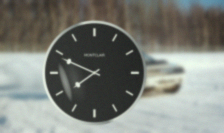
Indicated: 7 h 49 min
